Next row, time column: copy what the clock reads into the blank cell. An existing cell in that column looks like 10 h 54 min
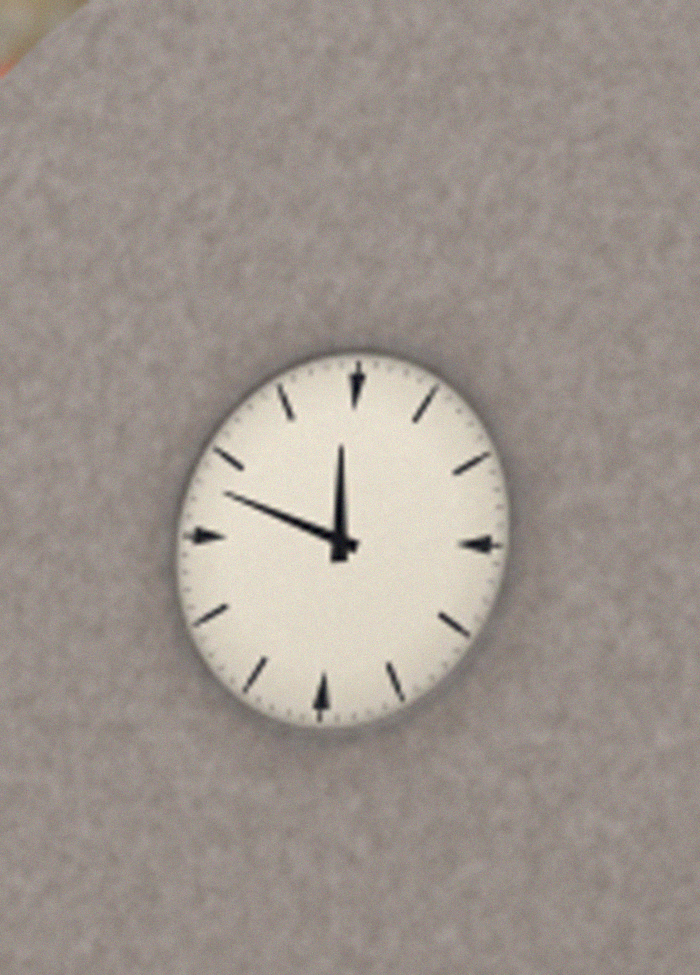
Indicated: 11 h 48 min
